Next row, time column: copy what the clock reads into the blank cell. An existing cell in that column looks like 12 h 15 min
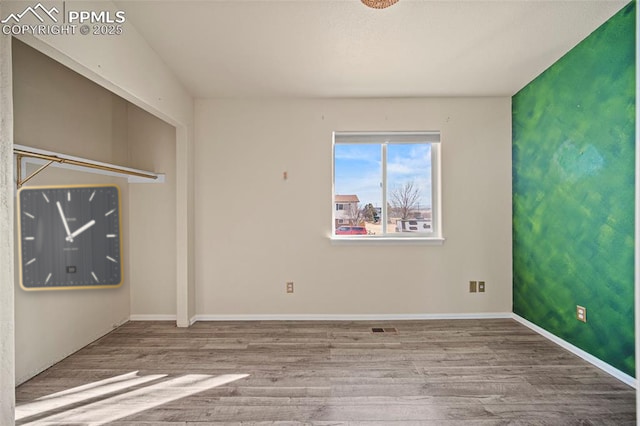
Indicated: 1 h 57 min
